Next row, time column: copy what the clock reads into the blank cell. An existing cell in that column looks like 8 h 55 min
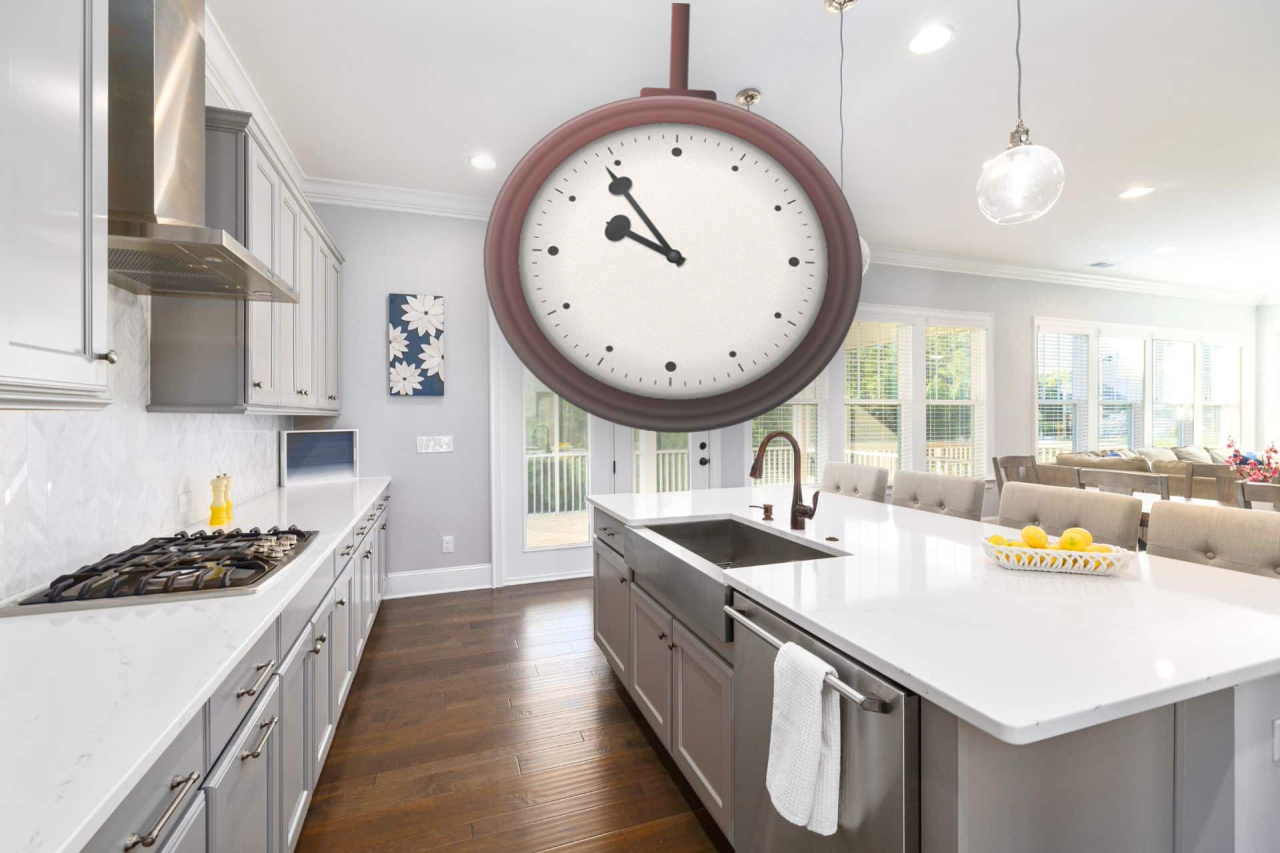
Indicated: 9 h 54 min
